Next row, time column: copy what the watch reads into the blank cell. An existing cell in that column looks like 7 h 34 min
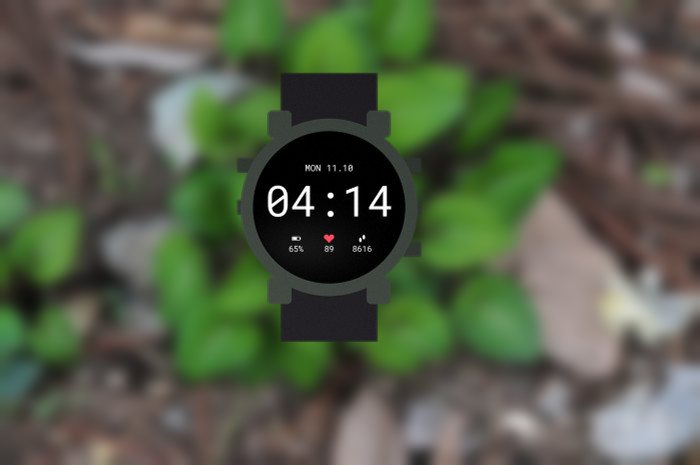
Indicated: 4 h 14 min
